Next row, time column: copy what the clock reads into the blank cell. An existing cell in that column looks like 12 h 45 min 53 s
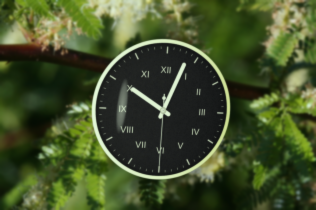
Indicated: 10 h 03 min 30 s
